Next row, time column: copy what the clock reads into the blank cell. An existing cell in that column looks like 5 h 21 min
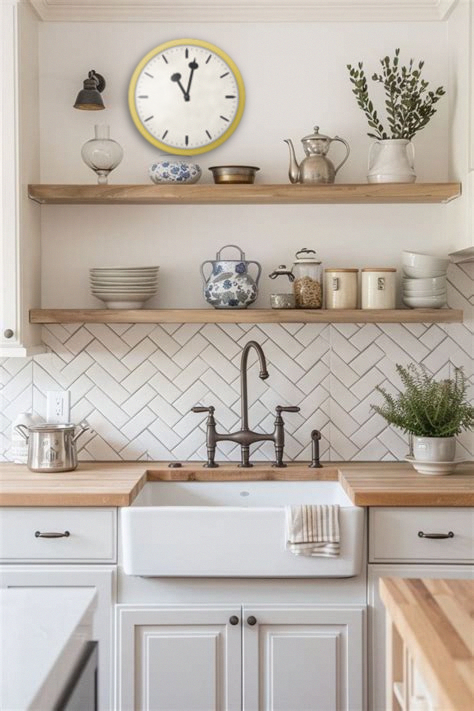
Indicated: 11 h 02 min
